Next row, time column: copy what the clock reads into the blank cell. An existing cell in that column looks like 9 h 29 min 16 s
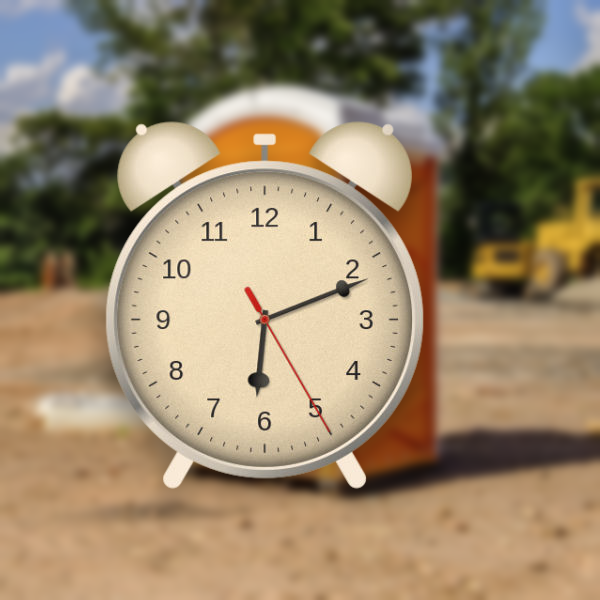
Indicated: 6 h 11 min 25 s
